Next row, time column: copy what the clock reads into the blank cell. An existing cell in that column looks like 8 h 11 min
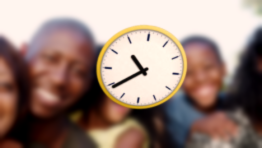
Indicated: 10 h 39 min
